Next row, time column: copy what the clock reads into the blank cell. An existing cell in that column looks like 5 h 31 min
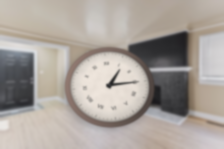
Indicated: 1 h 15 min
